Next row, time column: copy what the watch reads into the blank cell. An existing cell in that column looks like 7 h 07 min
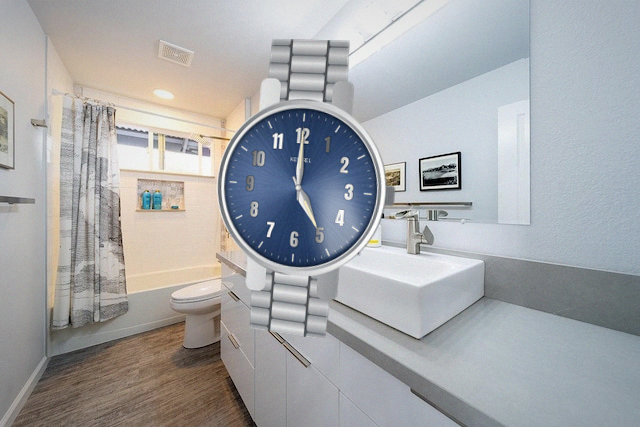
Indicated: 5 h 00 min
